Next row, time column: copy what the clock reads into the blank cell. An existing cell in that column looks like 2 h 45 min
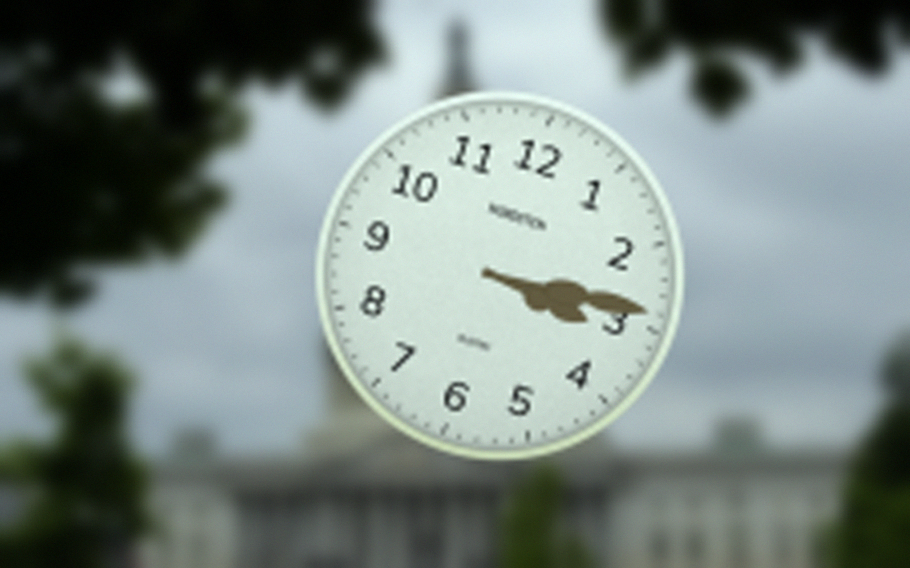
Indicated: 3 h 14 min
